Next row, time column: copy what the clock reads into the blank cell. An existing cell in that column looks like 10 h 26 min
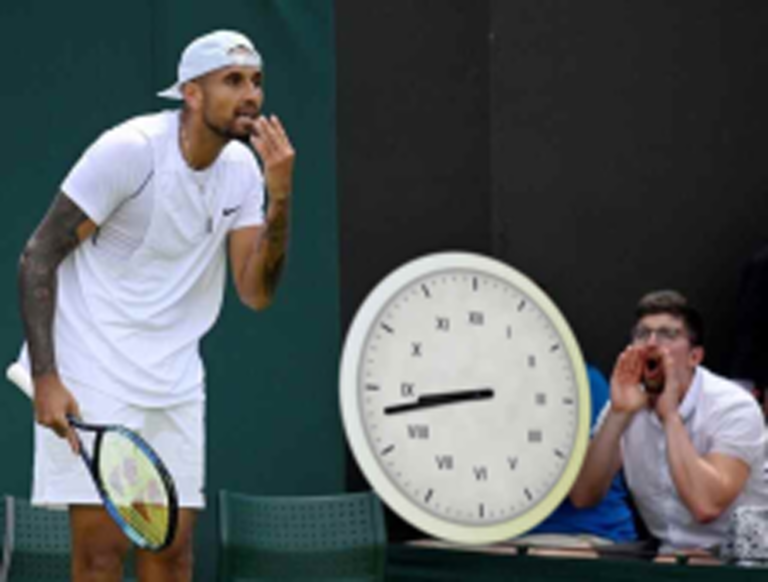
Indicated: 8 h 43 min
